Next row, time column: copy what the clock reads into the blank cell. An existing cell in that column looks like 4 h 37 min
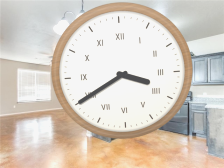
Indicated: 3 h 40 min
